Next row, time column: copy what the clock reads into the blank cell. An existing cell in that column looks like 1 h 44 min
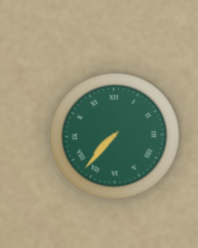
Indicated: 7 h 37 min
